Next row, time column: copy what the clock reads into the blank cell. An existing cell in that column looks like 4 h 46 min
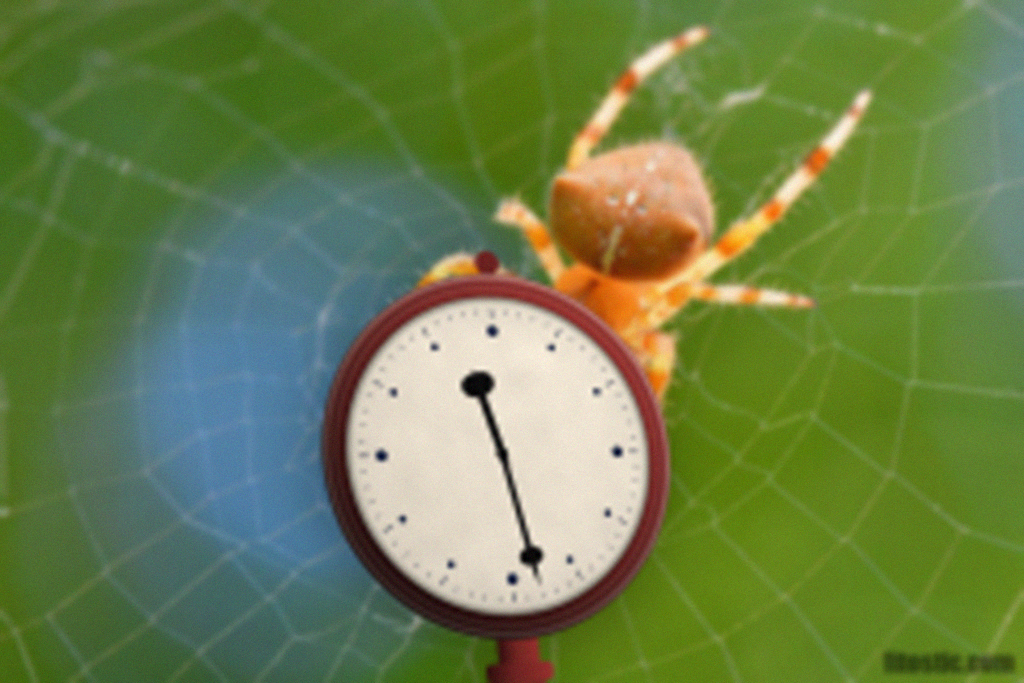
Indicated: 11 h 28 min
